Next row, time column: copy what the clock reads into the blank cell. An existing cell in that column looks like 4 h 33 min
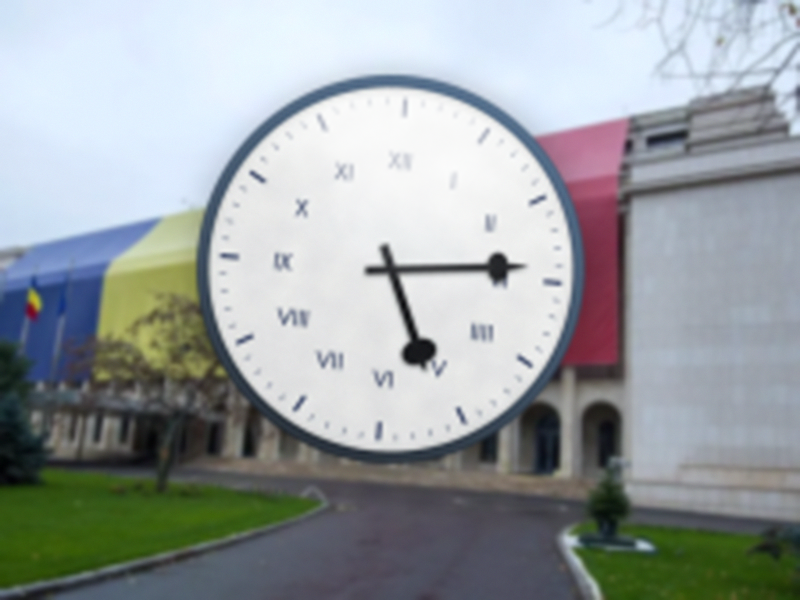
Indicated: 5 h 14 min
